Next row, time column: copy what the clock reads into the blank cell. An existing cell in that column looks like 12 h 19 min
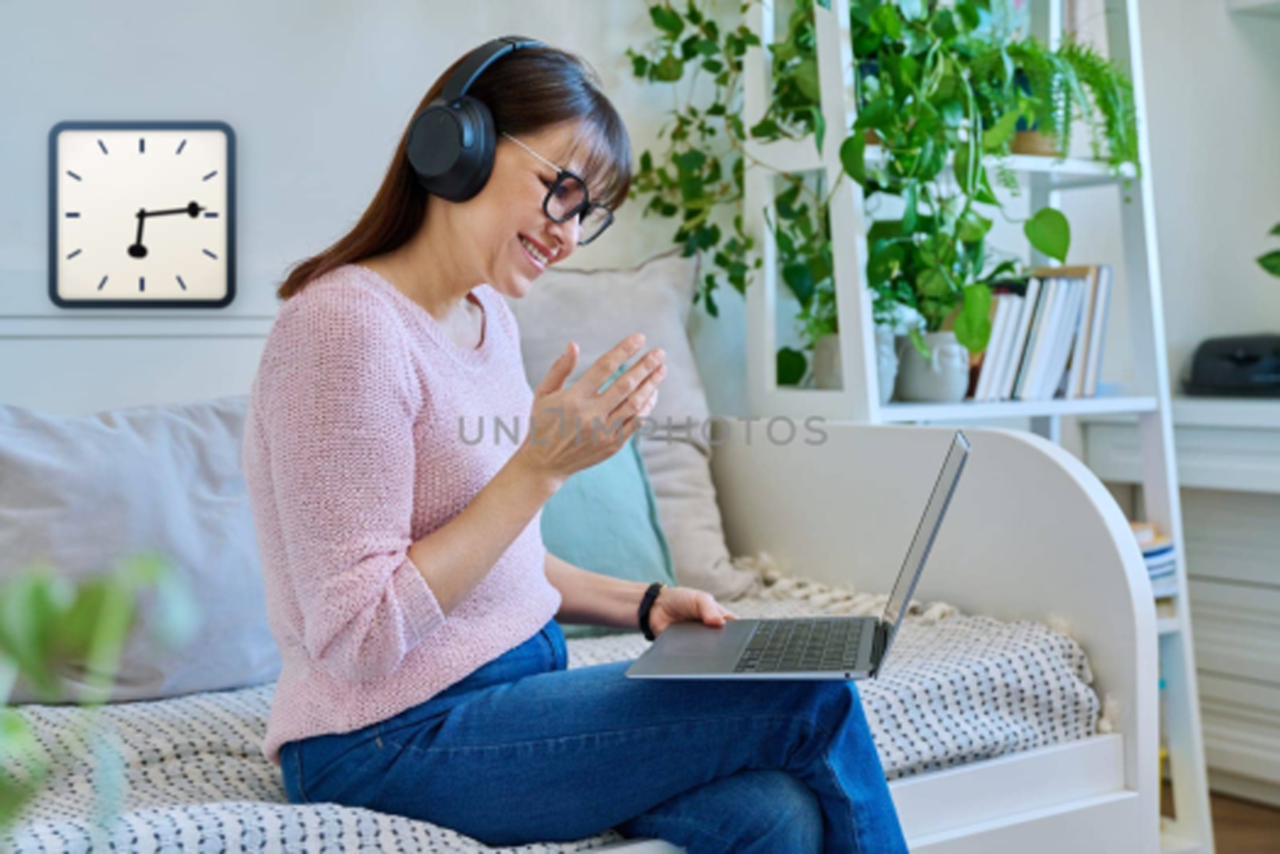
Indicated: 6 h 14 min
